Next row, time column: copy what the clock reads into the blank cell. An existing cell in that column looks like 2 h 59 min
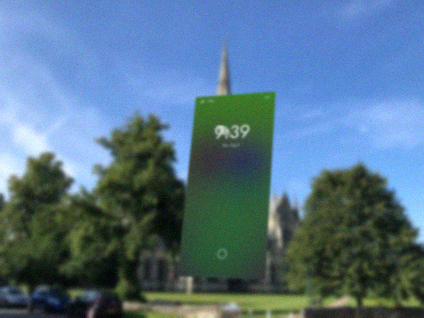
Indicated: 9 h 39 min
